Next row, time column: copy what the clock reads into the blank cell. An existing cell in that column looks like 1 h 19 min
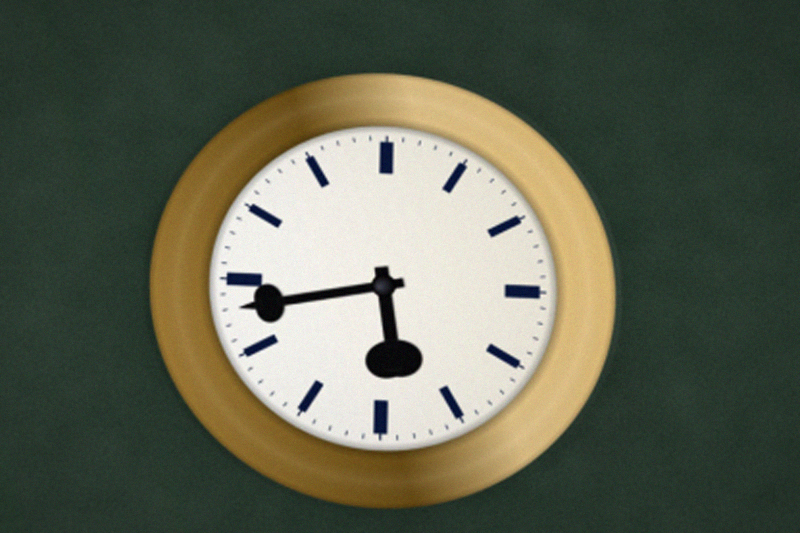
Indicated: 5 h 43 min
